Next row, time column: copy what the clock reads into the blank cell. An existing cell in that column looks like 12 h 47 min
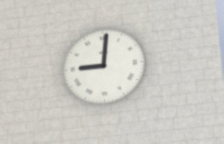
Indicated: 9 h 01 min
